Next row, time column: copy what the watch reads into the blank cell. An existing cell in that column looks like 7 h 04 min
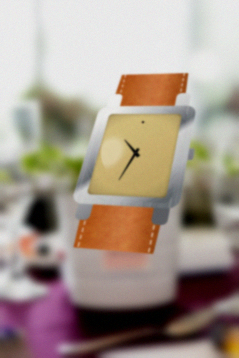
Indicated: 10 h 33 min
